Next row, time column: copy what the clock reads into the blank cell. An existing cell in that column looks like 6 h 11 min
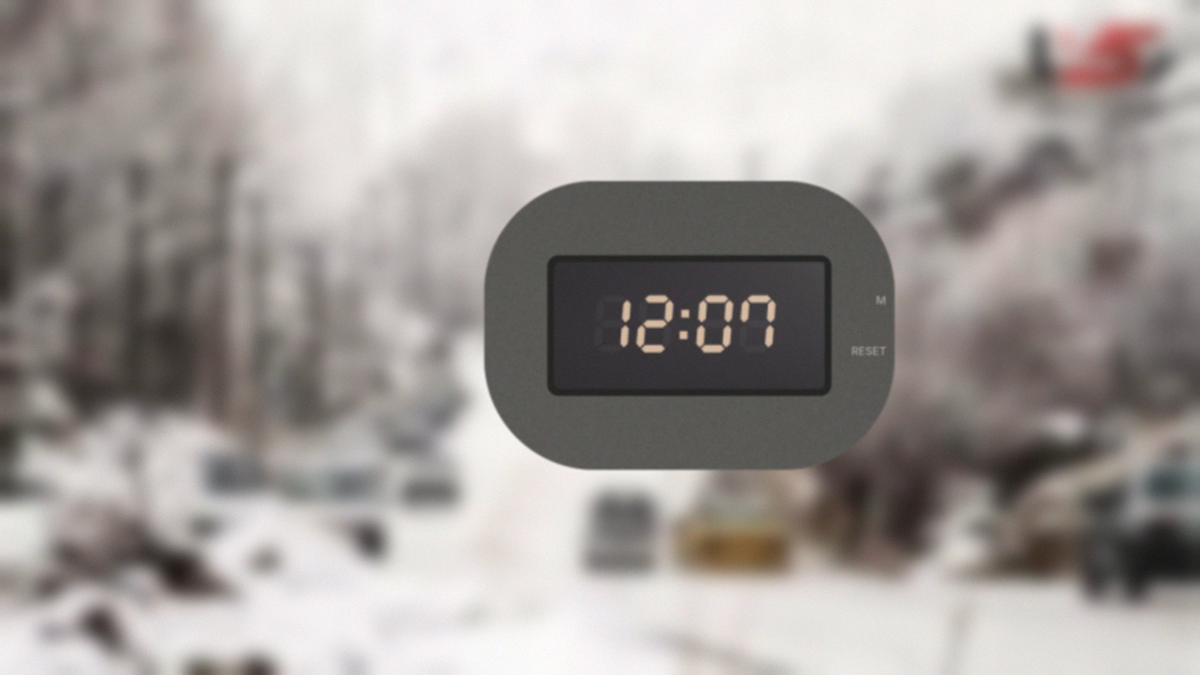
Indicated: 12 h 07 min
